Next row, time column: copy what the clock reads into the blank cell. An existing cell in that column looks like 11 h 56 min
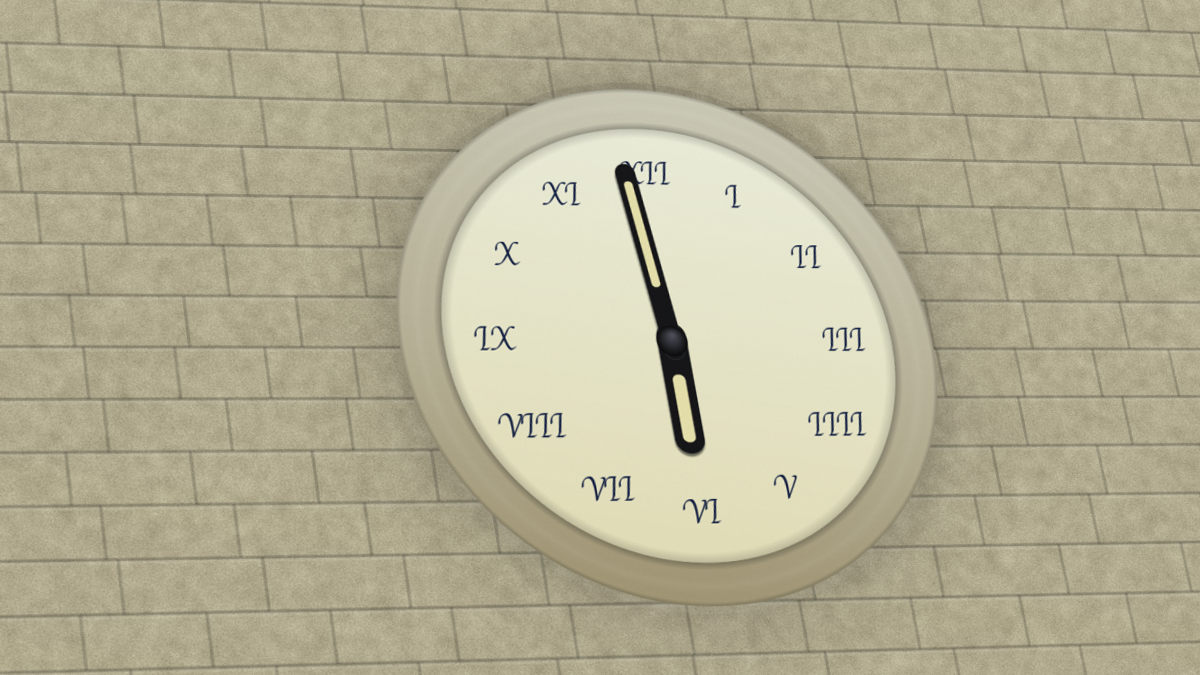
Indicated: 5 h 59 min
